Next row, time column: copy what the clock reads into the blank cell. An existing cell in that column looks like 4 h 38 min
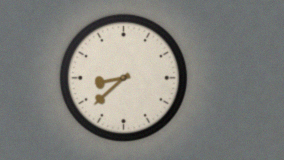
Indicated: 8 h 38 min
